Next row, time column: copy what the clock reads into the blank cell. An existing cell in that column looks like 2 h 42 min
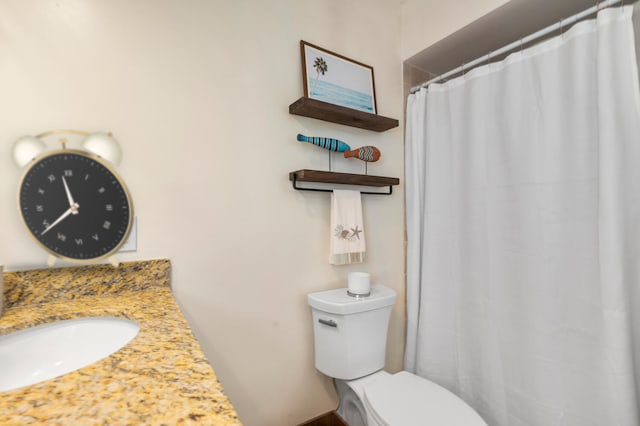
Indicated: 11 h 39 min
